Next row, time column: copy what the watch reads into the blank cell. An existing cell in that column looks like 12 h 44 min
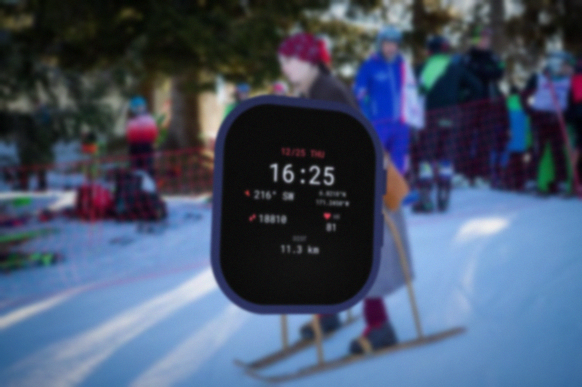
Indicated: 16 h 25 min
